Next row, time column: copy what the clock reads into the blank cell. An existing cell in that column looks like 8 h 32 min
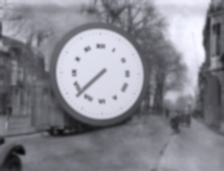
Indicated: 7 h 38 min
